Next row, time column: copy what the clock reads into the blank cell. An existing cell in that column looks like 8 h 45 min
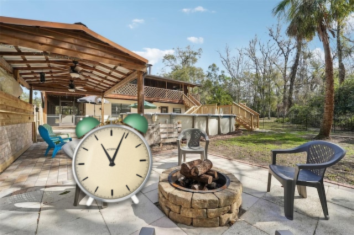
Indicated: 11 h 04 min
